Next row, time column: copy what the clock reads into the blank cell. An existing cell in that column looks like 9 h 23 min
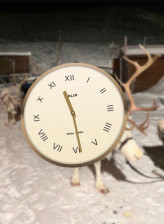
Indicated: 11 h 29 min
